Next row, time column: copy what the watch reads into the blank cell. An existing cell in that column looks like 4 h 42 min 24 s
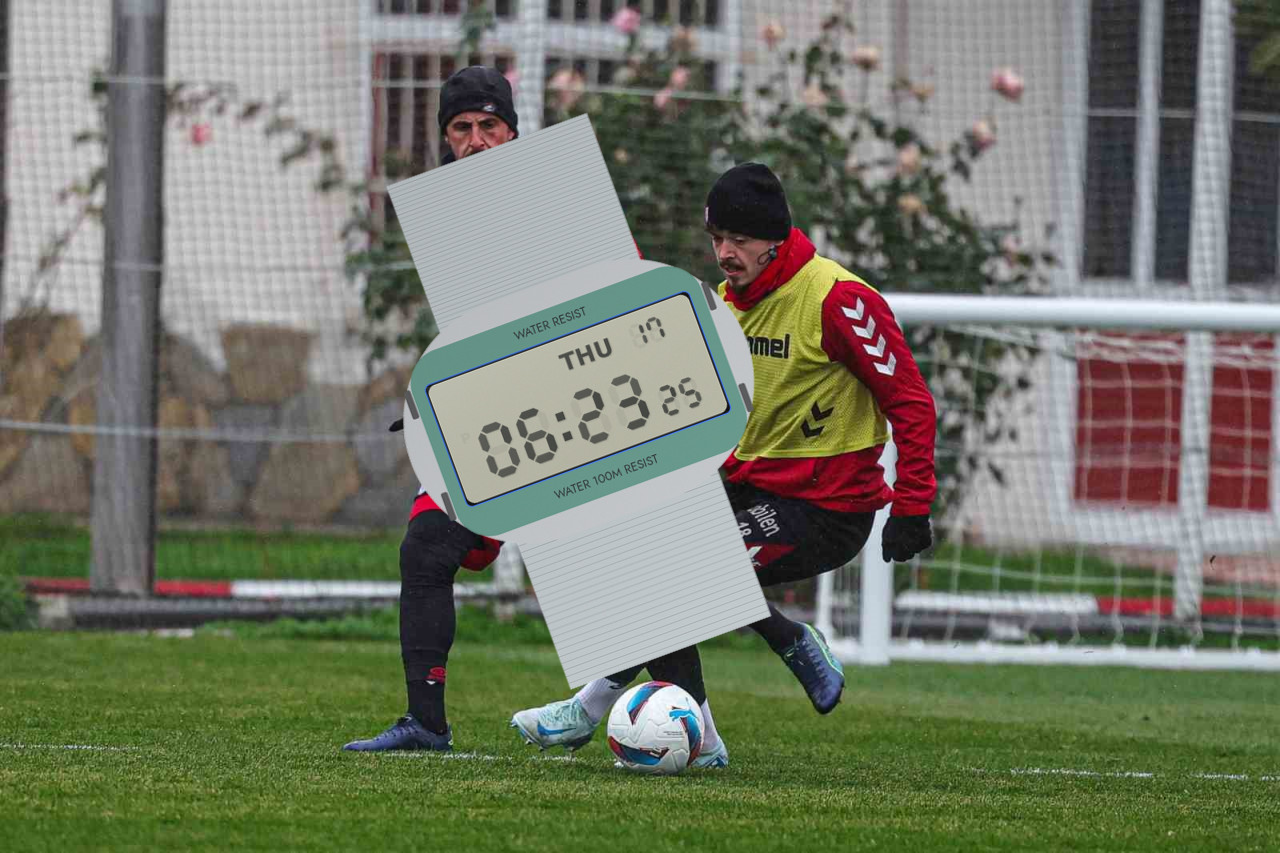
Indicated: 6 h 23 min 25 s
